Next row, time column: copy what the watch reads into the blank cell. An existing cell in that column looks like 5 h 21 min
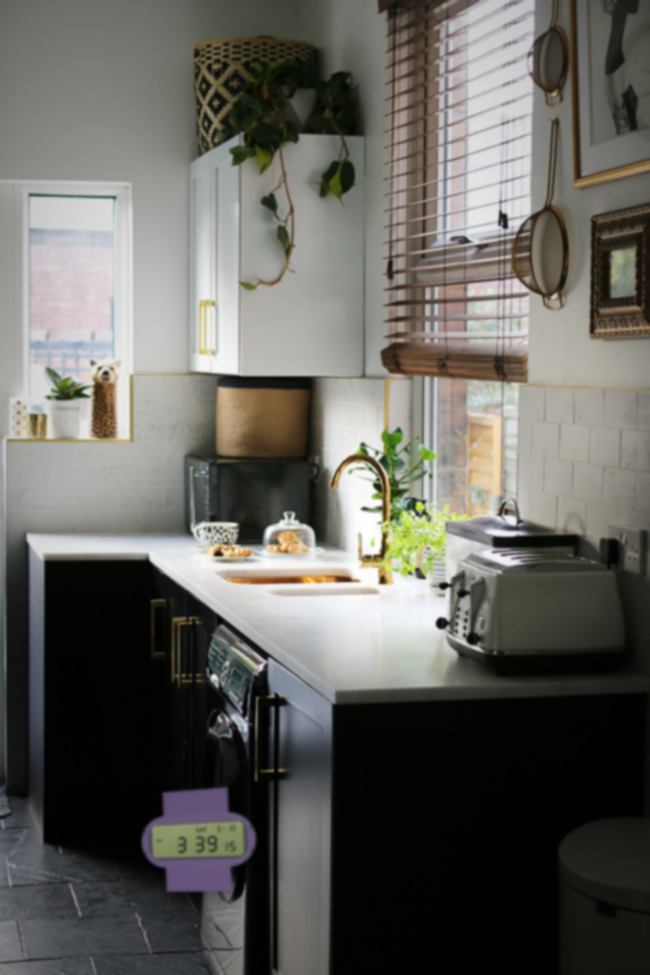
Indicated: 3 h 39 min
